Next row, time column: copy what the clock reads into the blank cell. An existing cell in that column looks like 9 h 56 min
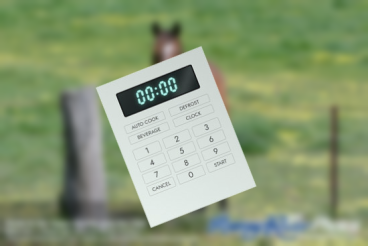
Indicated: 0 h 00 min
